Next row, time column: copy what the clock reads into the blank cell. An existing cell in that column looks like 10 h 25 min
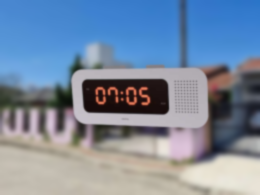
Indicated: 7 h 05 min
